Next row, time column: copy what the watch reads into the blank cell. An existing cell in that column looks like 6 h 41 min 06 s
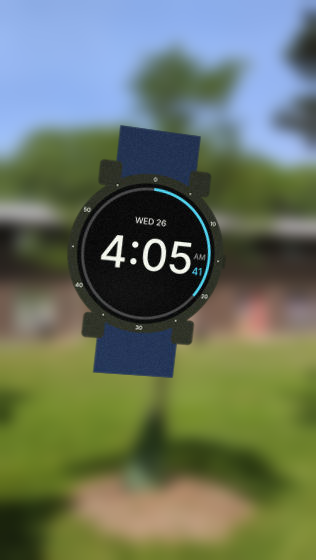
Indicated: 4 h 05 min 41 s
